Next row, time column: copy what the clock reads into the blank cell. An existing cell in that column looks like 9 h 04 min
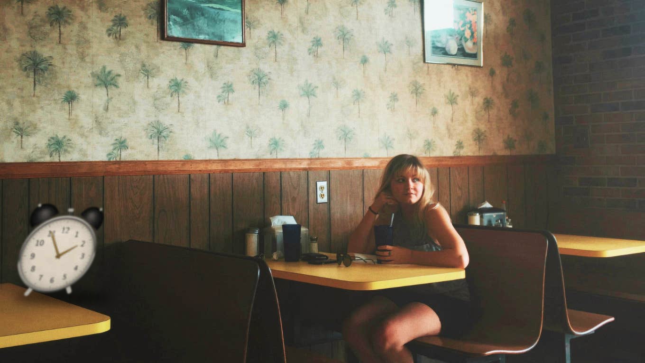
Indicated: 1 h 55 min
